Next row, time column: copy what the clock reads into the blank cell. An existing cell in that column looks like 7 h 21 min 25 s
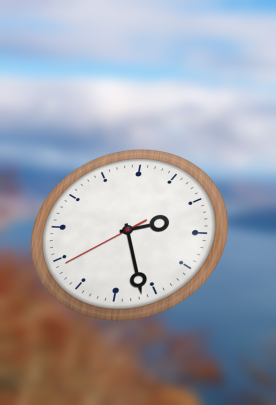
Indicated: 2 h 26 min 39 s
